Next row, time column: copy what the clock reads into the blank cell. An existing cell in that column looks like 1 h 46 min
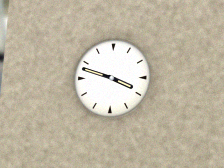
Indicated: 3 h 48 min
